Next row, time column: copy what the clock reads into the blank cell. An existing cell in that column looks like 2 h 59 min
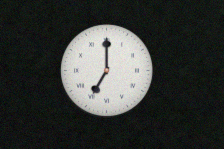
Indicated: 7 h 00 min
